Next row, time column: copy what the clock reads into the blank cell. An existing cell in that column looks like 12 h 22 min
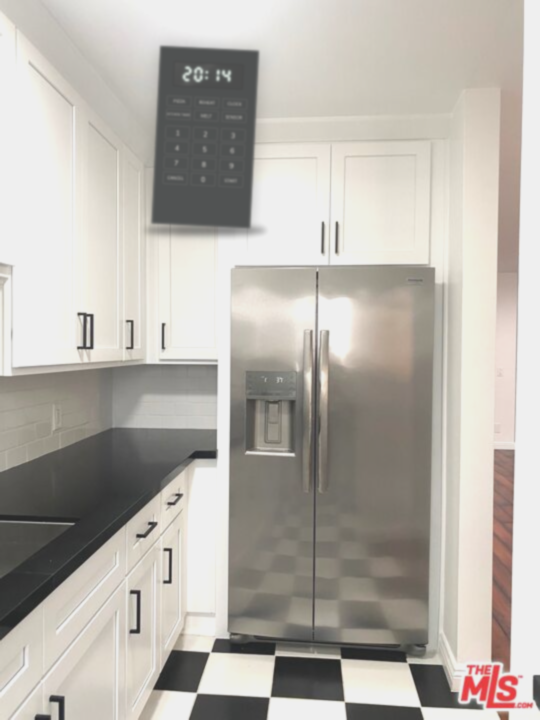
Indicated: 20 h 14 min
